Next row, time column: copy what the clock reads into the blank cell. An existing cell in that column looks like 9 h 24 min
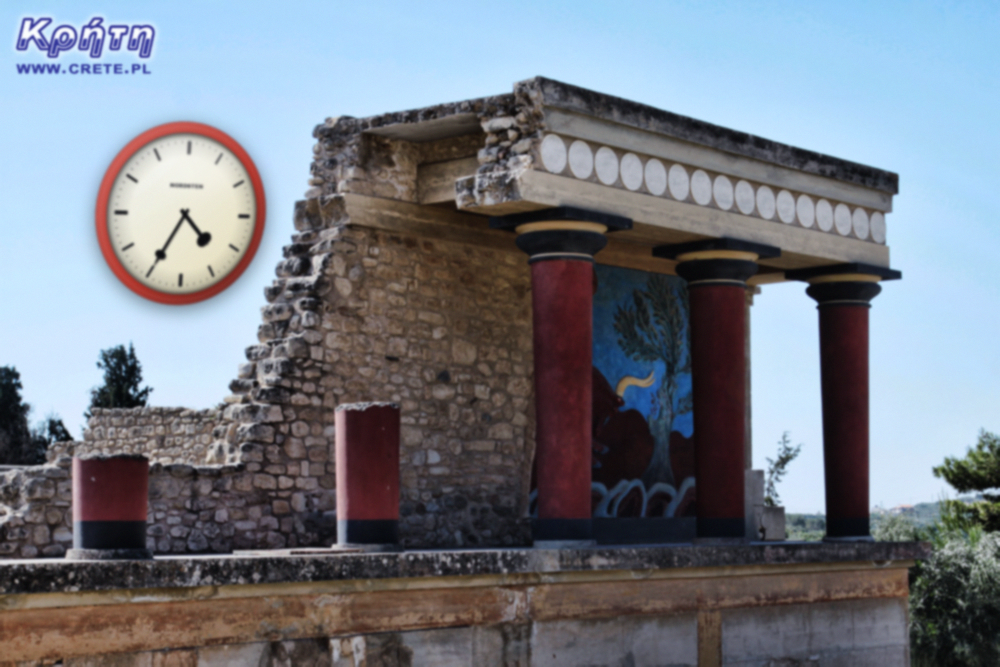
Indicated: 4 h 35 min
